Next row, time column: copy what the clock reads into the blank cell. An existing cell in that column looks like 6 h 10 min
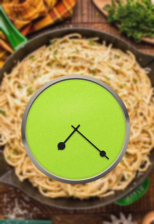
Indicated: 7 h 22 min
